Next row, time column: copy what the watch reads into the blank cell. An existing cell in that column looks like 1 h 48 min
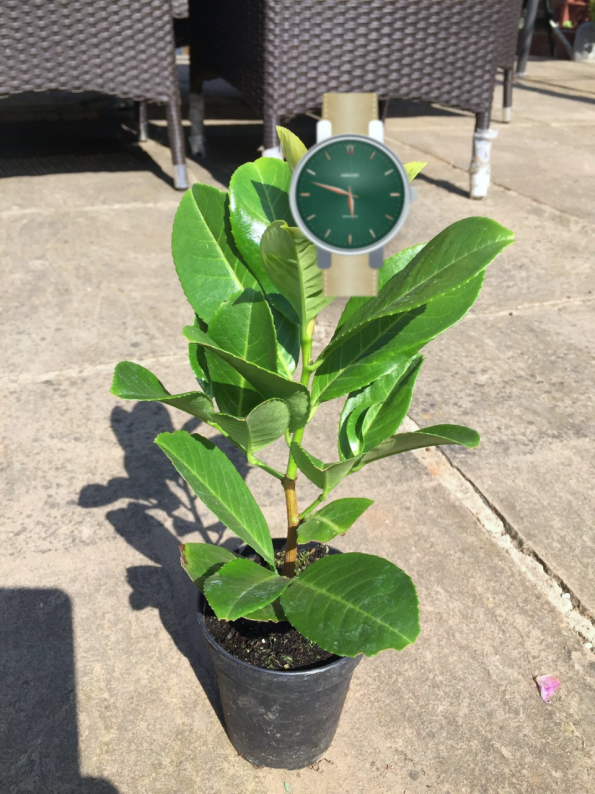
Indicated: 5 h 48 min
